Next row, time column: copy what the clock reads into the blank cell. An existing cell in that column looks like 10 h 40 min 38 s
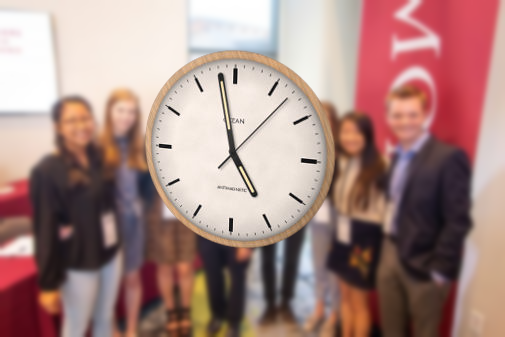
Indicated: 4 h 58 min 07 s
